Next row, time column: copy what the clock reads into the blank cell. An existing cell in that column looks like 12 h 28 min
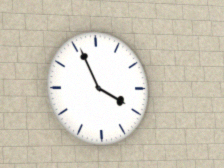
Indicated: 3 h 56 min
